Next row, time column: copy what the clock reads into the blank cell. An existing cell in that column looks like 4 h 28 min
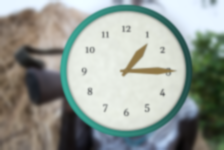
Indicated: 1 h 15 min
